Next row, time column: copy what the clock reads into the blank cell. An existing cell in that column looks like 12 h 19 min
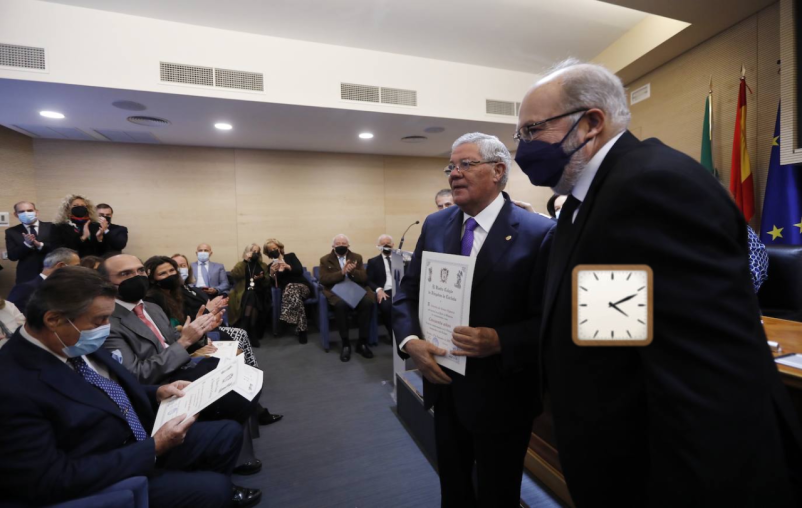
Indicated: 4 h 11 min
